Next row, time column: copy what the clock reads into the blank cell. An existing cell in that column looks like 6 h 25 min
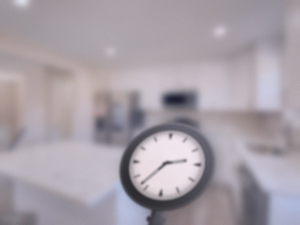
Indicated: 2 h 37 min
